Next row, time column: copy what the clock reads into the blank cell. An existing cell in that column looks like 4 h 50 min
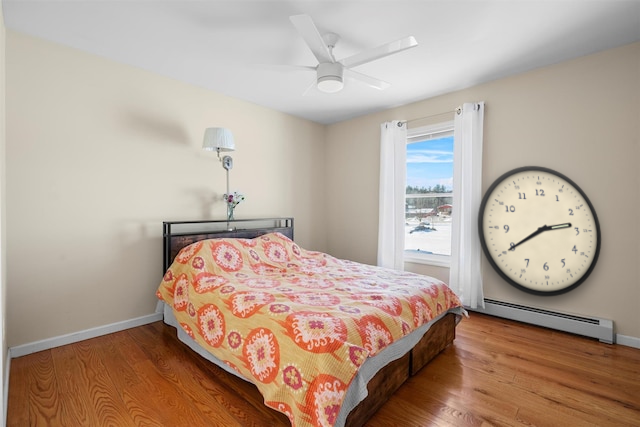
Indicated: 2 h 40 min
